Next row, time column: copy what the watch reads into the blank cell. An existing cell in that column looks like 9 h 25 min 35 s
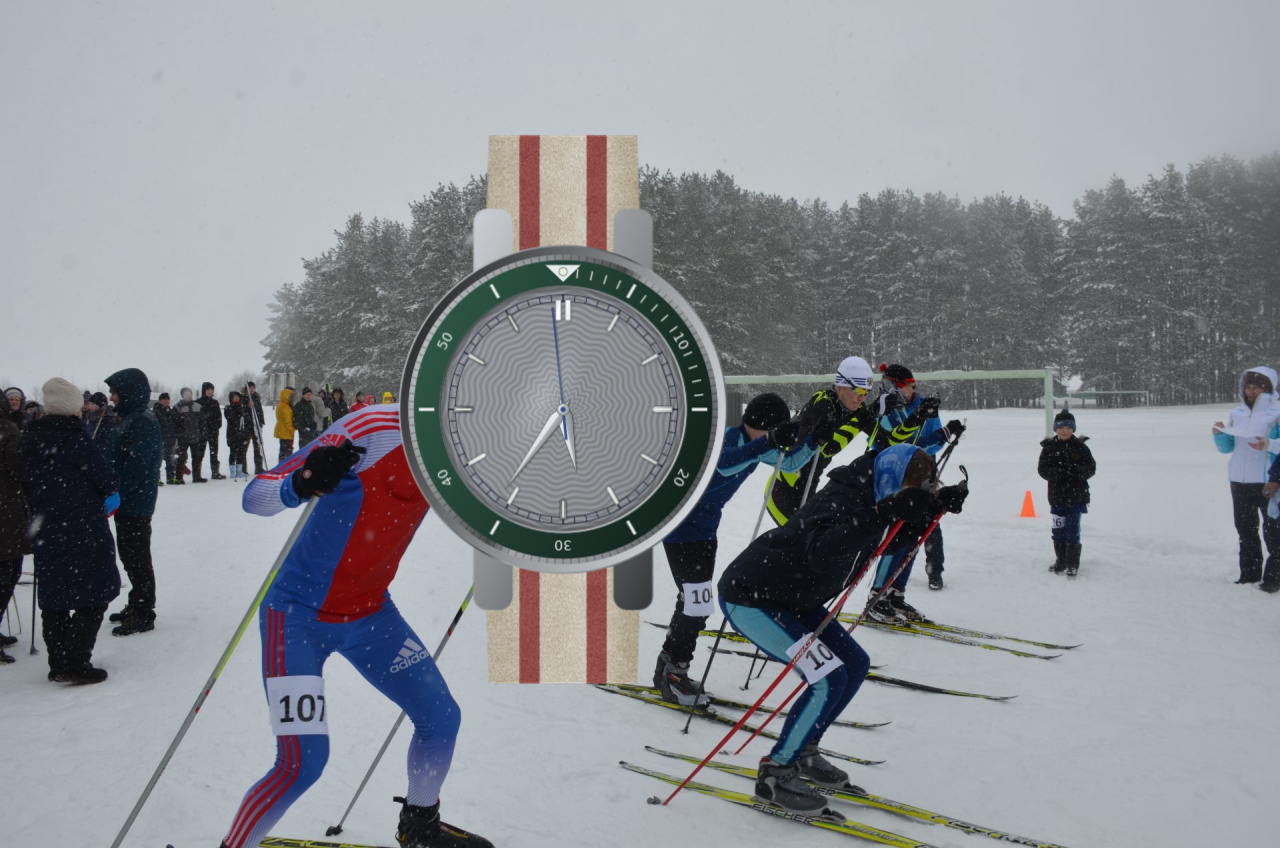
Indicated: 5 h 35 min 59 s
